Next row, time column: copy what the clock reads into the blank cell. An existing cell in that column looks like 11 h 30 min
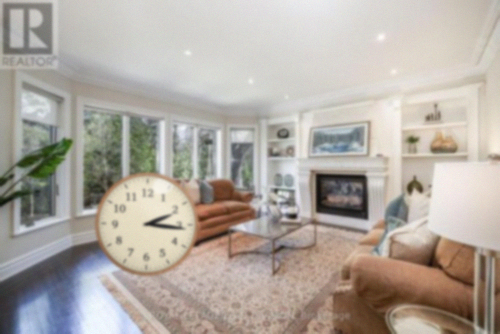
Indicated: 2 h 16 min
